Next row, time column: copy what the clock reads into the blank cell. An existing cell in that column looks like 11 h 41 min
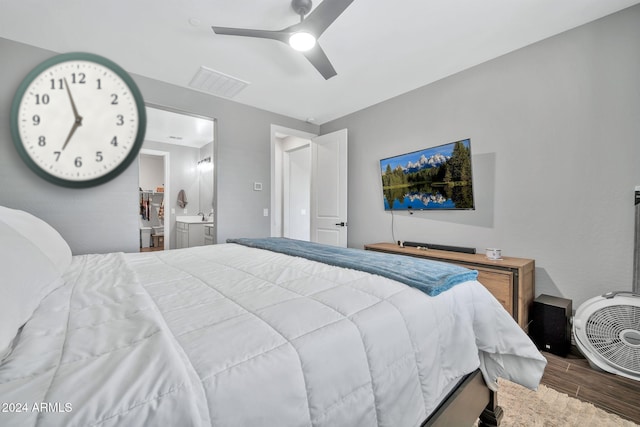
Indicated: 6 h 57 min
